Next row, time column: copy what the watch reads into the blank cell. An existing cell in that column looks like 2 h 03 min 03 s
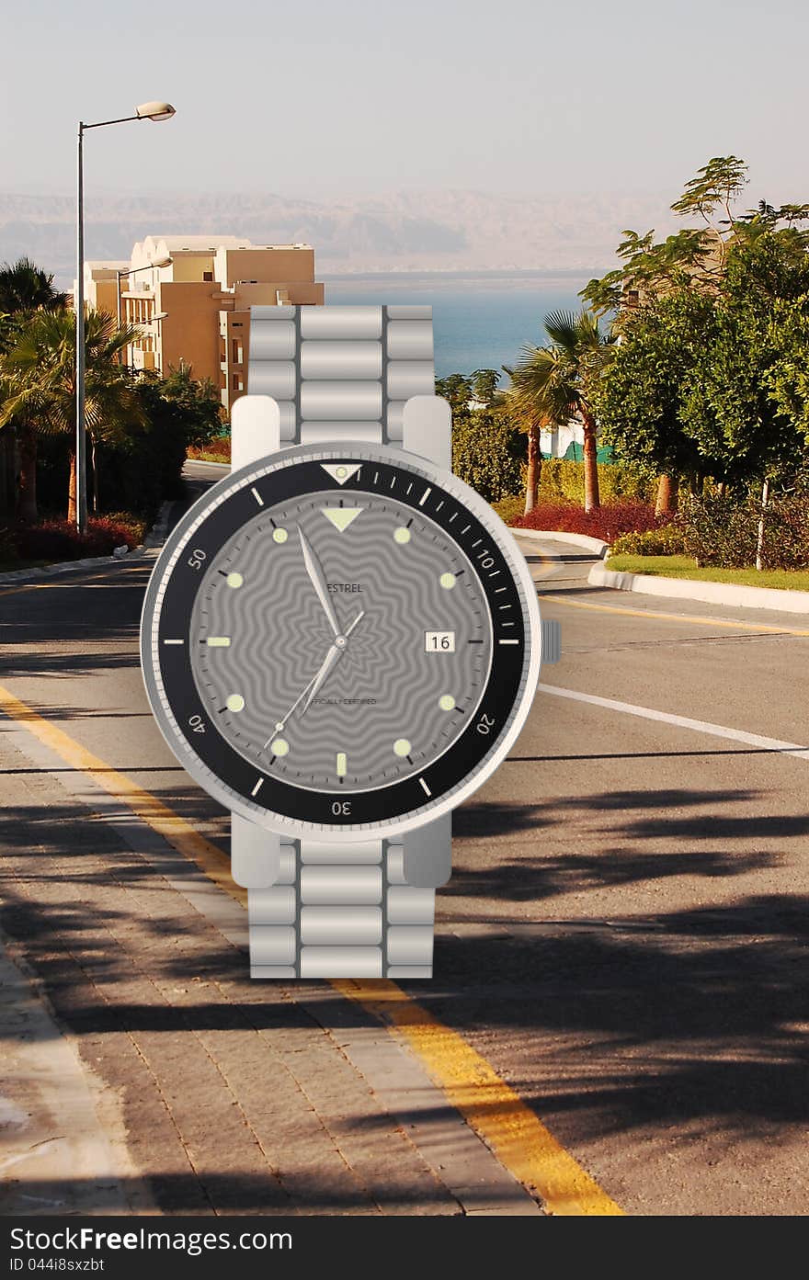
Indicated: 6 h 56 min 36 s
